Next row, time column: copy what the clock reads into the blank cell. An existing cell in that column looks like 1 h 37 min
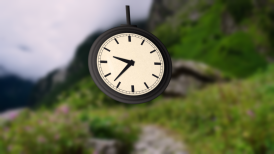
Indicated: 9 h 37 min
